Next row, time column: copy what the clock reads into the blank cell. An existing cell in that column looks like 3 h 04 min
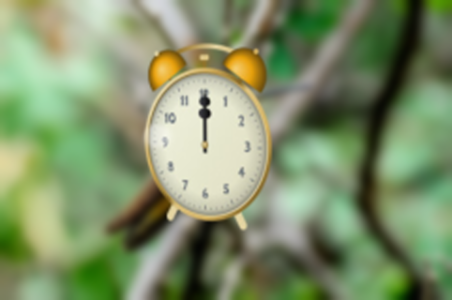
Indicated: 12 h 00 min
